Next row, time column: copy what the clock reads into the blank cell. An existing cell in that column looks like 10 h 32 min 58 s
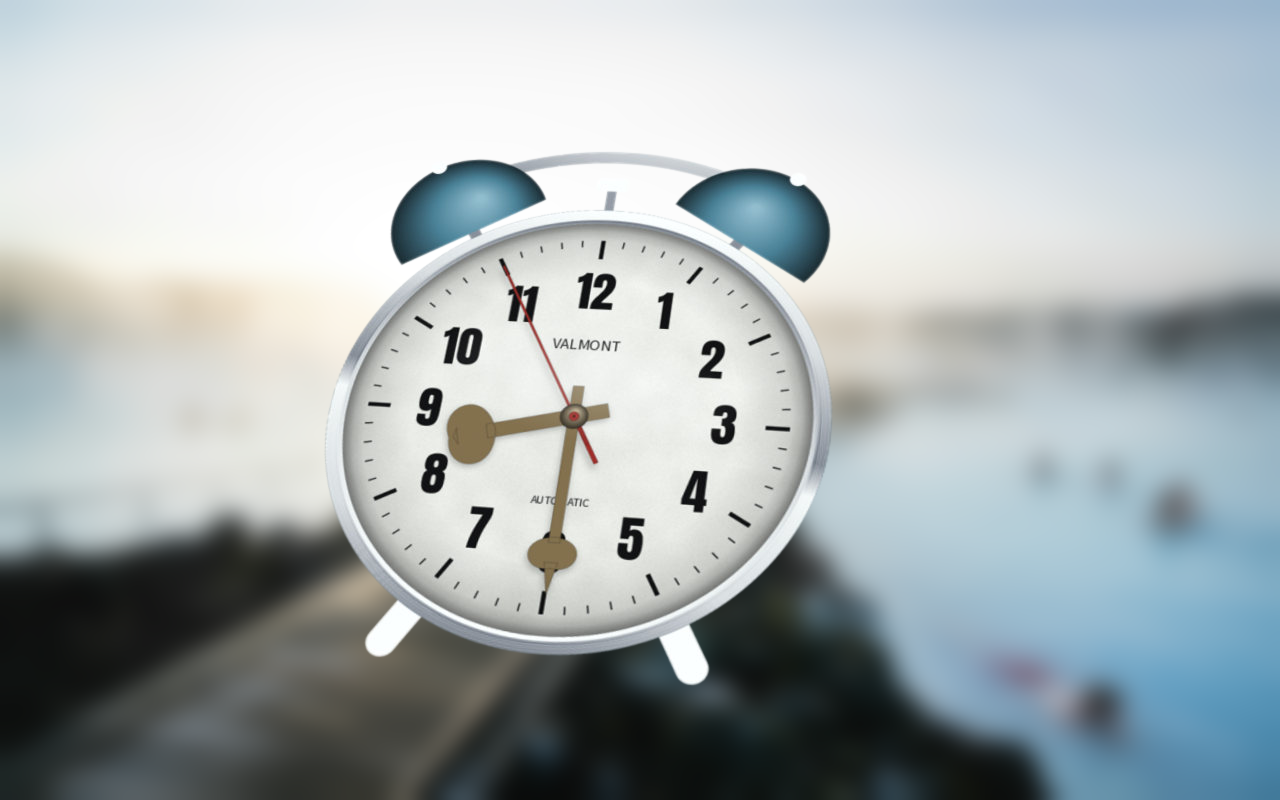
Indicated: 8 h 29 min 55 s
